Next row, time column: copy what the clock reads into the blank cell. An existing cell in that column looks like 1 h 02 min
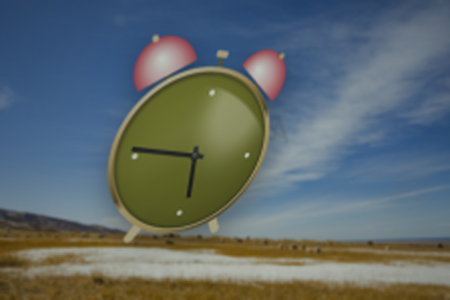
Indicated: 5 h 46 min
